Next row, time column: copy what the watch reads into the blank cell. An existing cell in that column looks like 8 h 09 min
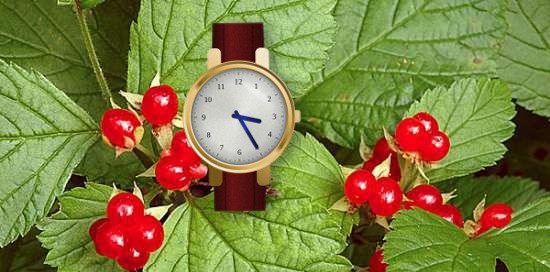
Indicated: 3 h 25 min
